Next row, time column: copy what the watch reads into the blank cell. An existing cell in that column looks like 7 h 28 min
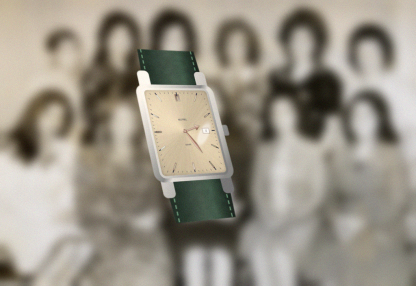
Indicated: 2 h 25 min
